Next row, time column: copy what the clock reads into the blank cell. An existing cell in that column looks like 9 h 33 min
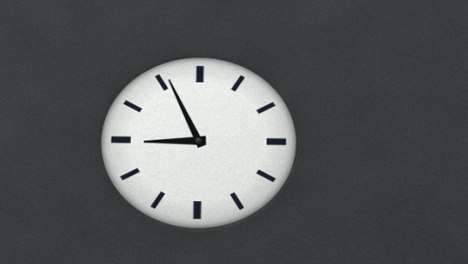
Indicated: 8 h 56 min
